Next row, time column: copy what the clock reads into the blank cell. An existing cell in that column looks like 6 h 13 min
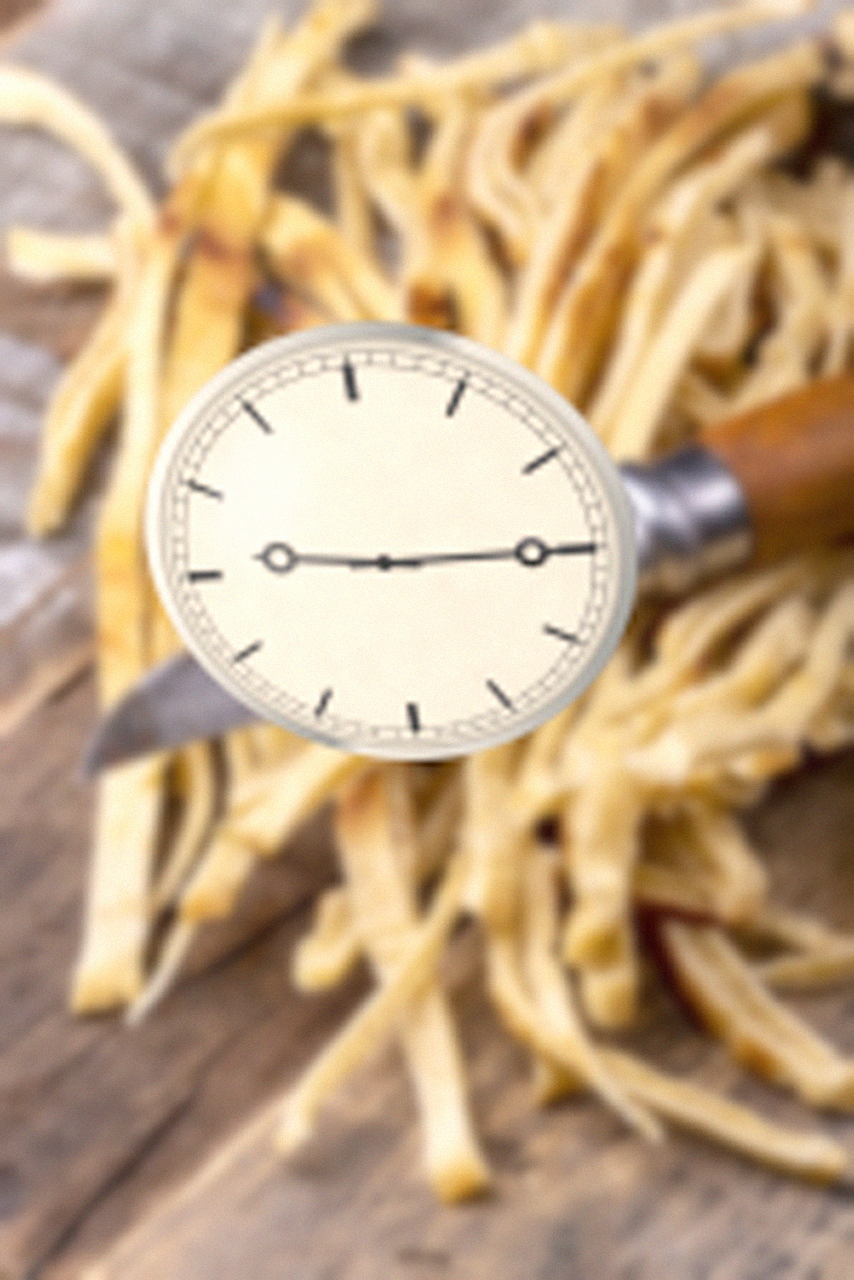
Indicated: 9 h 15 min
